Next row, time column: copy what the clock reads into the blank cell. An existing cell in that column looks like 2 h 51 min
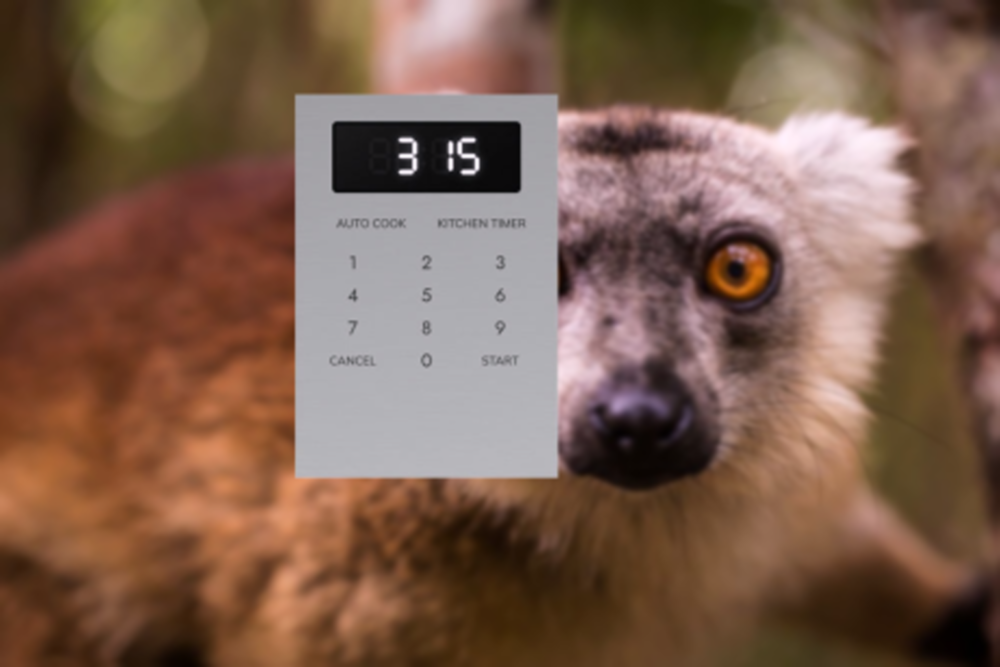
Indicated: 3 h 15 min
